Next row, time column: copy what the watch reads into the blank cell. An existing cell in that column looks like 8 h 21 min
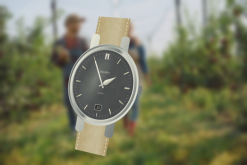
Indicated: 1 h 55 min
